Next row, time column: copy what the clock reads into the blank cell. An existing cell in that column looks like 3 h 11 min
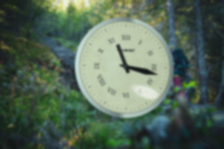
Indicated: 11 h 17 min
